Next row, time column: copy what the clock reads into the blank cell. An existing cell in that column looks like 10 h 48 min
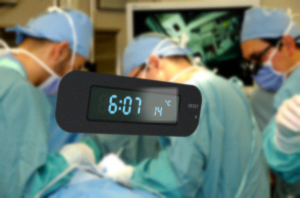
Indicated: 6 h 07 min
